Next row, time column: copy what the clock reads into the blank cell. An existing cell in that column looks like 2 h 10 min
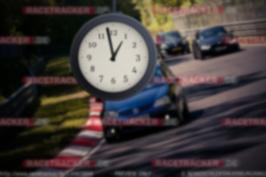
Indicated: 12 h 58 min
